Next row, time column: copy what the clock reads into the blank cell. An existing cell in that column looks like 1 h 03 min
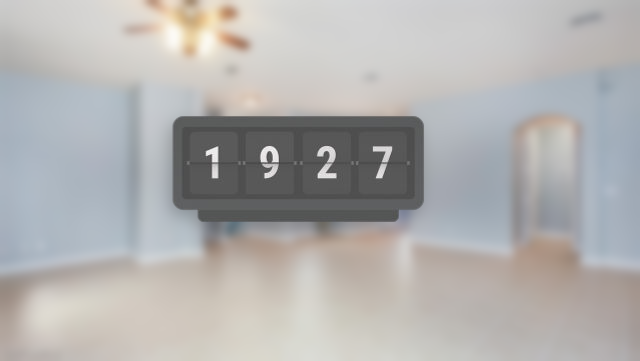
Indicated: 19 h 27 min
